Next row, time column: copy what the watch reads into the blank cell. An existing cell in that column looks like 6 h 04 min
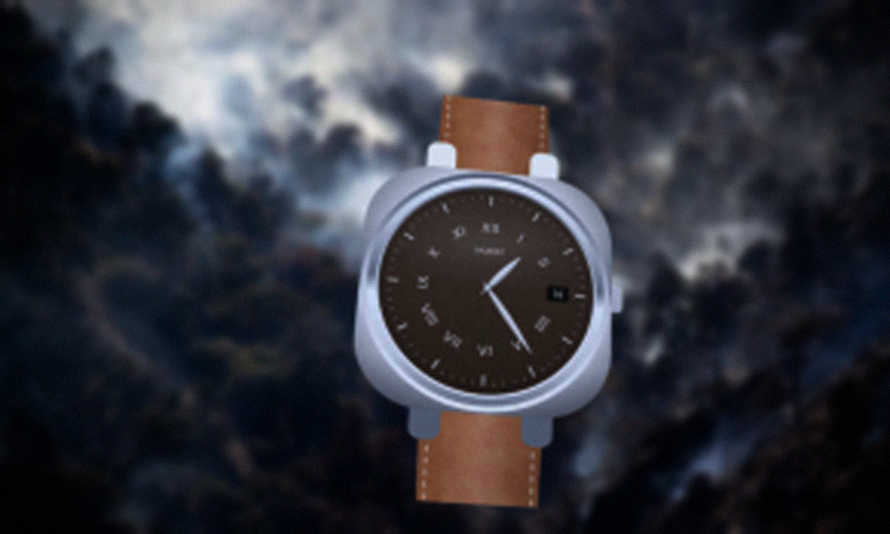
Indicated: 1 h 24 min
